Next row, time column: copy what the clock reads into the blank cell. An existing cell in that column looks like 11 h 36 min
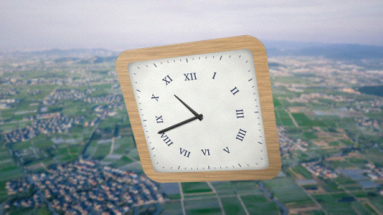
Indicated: 10 h 42 min
